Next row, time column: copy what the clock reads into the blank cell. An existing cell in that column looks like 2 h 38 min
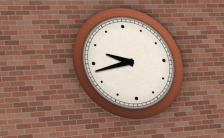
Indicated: 9 h 43 min
